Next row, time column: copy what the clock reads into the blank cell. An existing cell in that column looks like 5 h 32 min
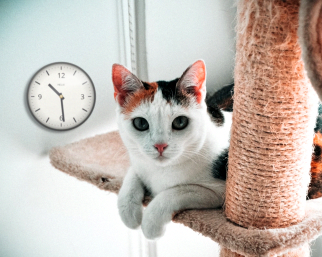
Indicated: 10 h 29 min
